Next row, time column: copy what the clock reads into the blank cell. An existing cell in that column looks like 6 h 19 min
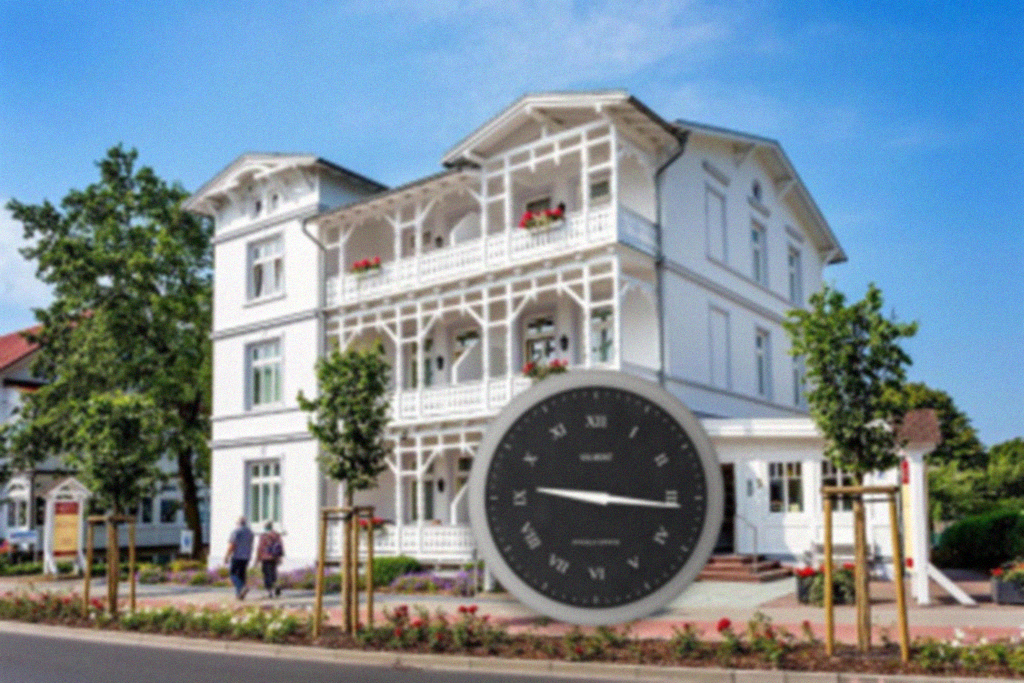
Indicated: 9 h 16 min
